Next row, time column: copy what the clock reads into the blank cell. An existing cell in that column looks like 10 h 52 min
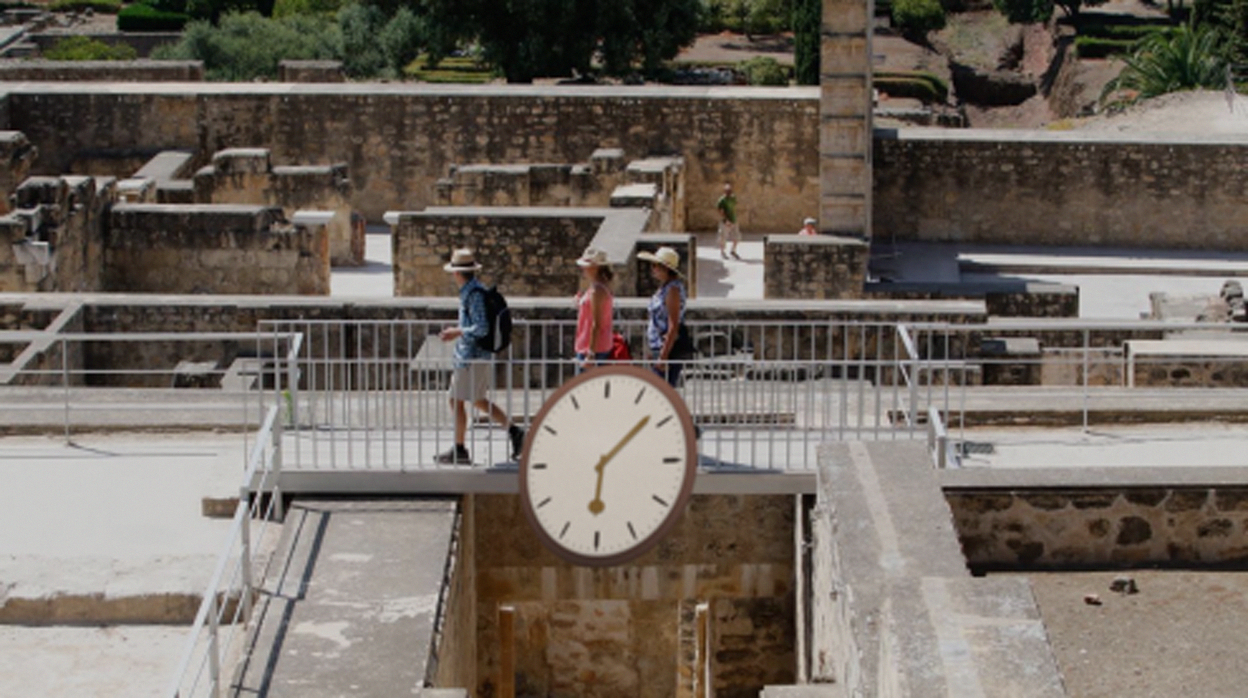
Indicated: 6 h 08 min
